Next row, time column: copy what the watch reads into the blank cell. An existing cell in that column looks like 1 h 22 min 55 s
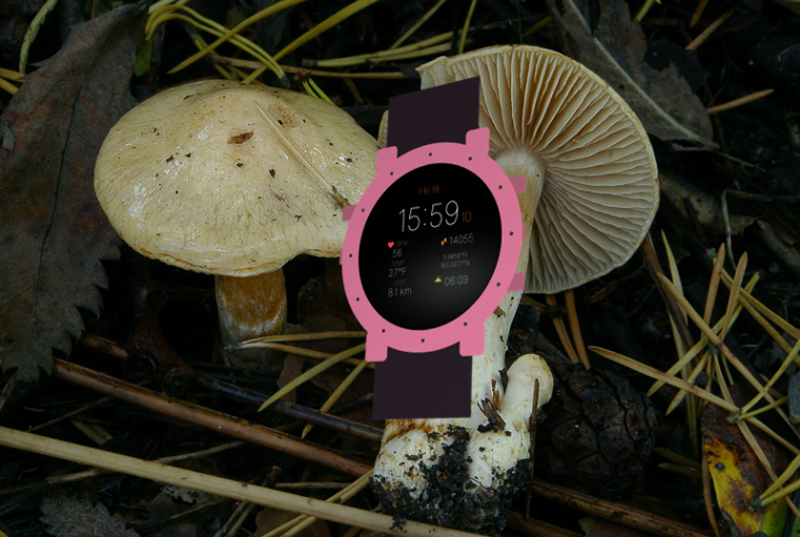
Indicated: 15 h 59 min 10 s
